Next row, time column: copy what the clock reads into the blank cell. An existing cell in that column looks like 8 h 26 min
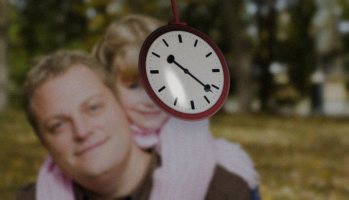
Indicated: 10 h 22 min
